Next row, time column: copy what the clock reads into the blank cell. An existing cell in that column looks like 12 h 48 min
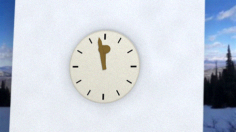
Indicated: 11 h 58 min
